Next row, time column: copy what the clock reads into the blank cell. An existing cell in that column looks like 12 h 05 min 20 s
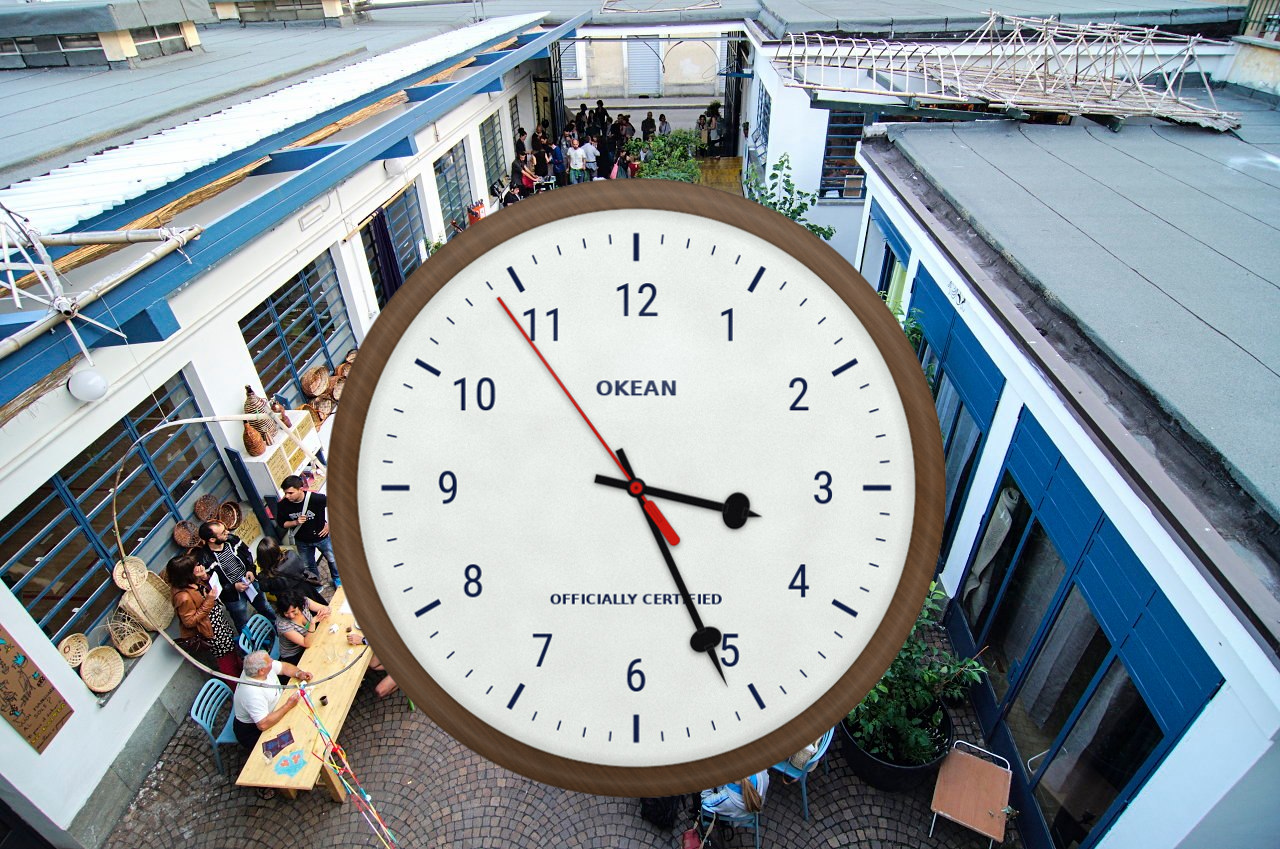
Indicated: 3 h 25 min 54 s
